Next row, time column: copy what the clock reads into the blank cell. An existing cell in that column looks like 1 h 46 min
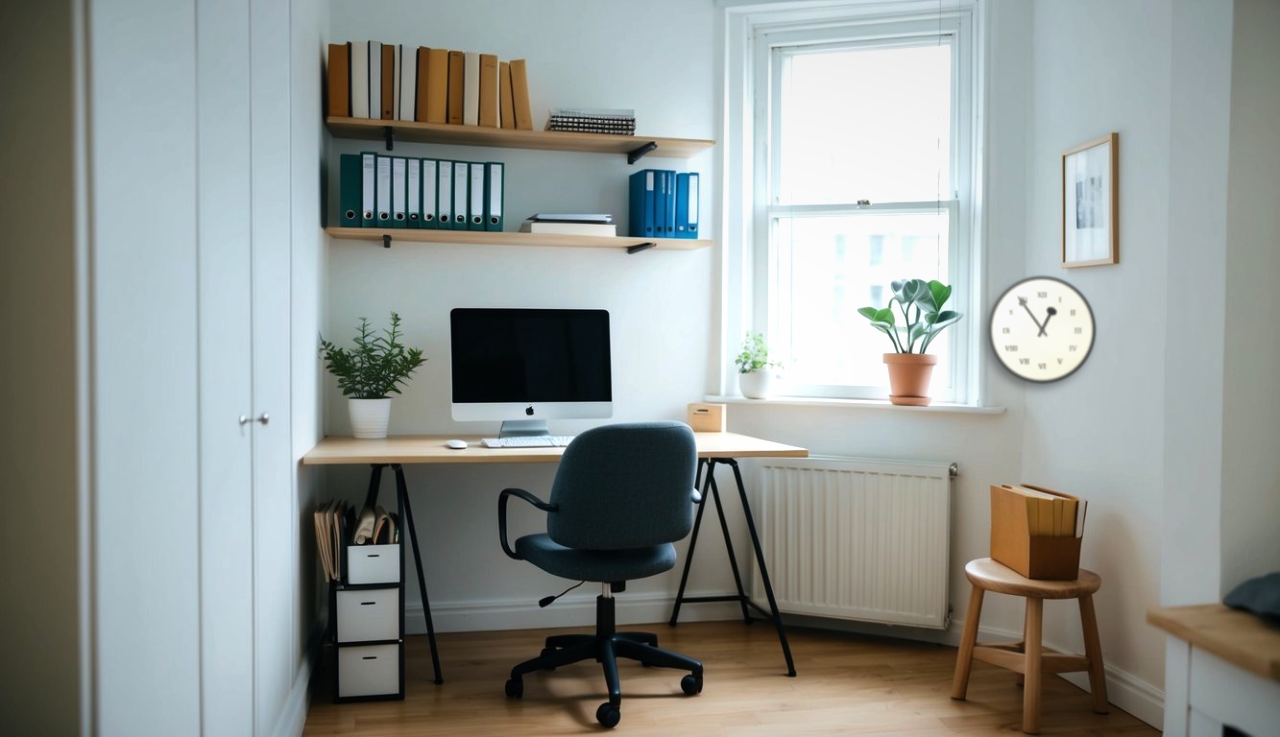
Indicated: 12 h 54 min
